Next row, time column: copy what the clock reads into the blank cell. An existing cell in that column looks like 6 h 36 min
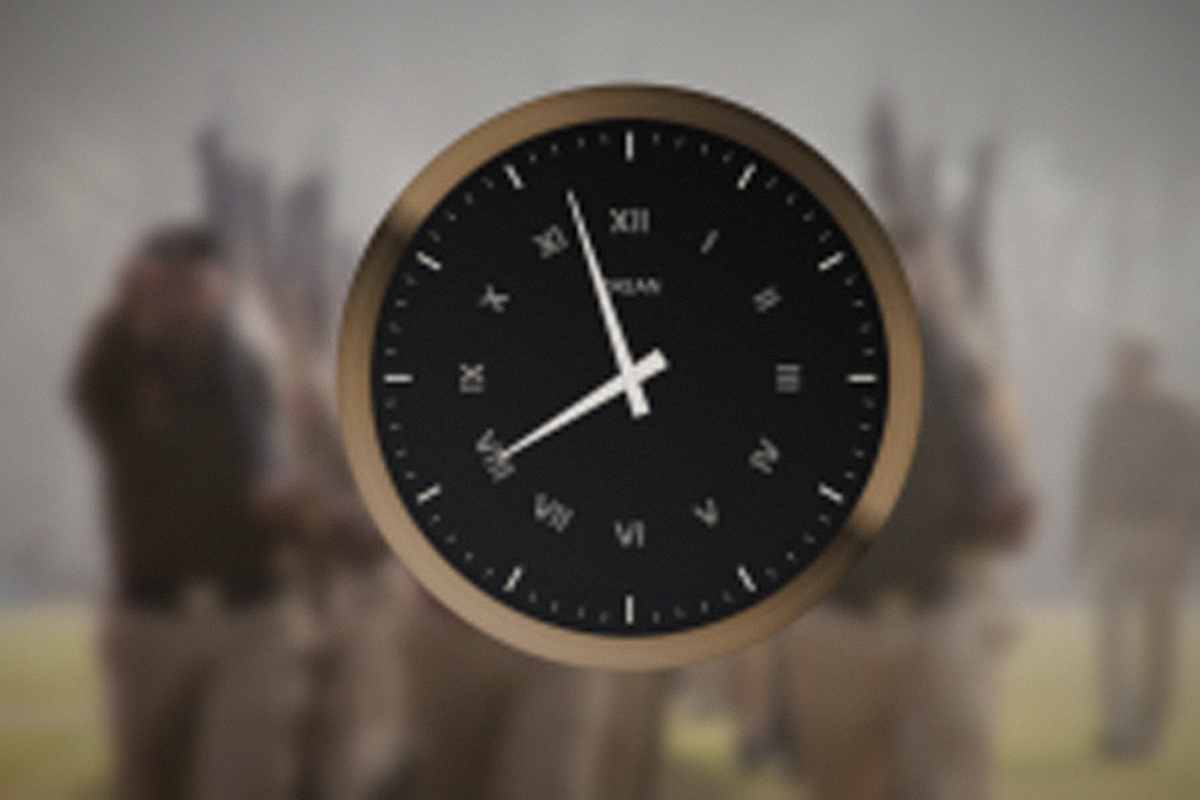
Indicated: 7 h 57 min
